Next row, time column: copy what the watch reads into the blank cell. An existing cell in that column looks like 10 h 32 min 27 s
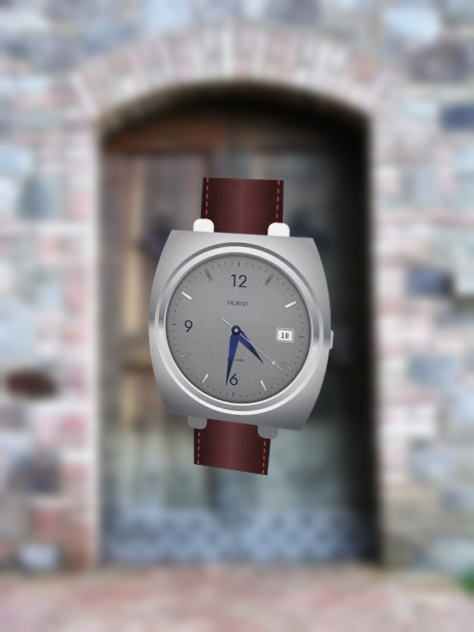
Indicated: 4 h 31 min 21 s
